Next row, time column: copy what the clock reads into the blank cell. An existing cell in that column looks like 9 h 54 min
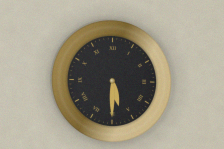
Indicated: 5 h 30 min
